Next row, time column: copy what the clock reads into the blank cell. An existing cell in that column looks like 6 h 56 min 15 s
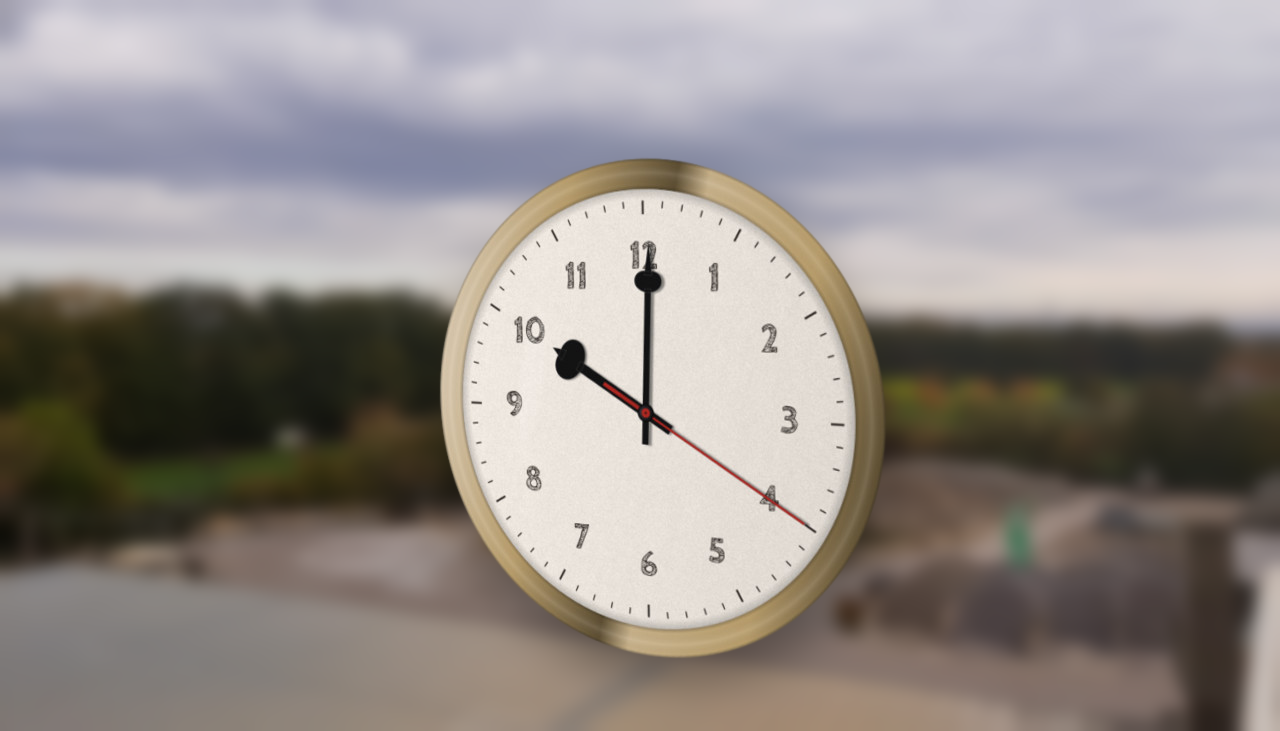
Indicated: 10 h 00 min 20 s
